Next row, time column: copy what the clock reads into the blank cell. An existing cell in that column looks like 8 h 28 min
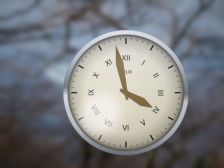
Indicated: 3 h 58 min
